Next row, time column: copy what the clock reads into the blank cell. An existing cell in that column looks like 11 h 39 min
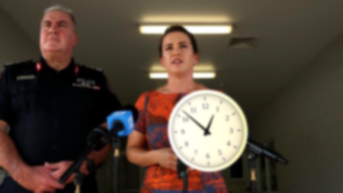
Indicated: 12 h 52 min
